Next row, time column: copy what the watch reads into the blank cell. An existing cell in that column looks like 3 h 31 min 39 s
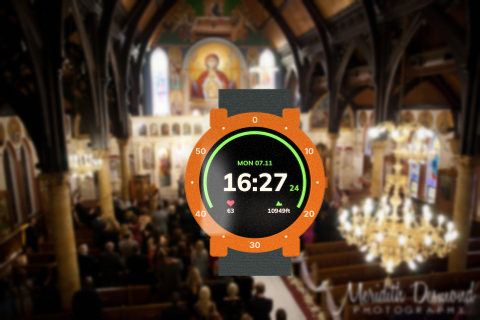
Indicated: 16 h 27 min 24 s
